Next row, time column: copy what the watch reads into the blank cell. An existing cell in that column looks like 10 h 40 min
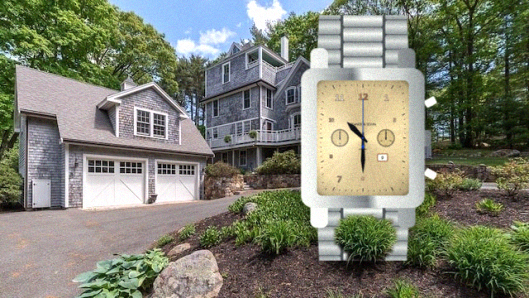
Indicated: 10 h 30 min
